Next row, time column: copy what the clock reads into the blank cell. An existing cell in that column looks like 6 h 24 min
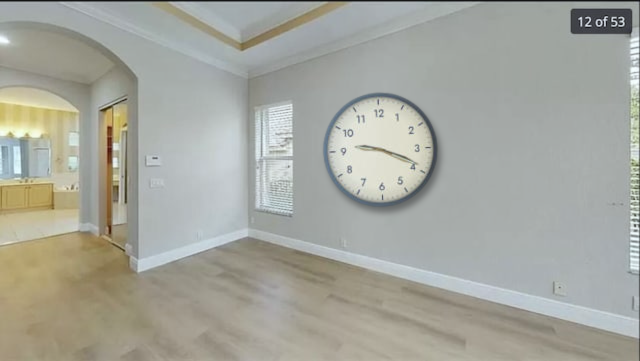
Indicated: 9 h 19 min
